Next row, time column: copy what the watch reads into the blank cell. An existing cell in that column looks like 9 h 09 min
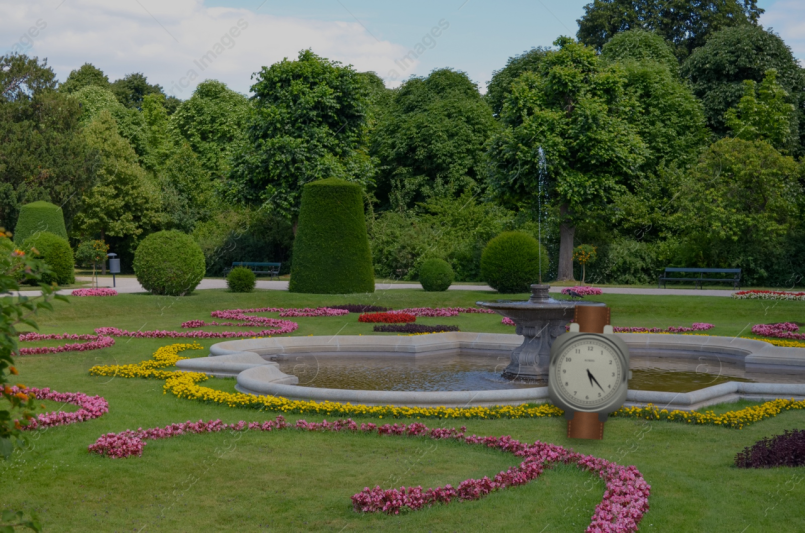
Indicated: 5 h 23 min
